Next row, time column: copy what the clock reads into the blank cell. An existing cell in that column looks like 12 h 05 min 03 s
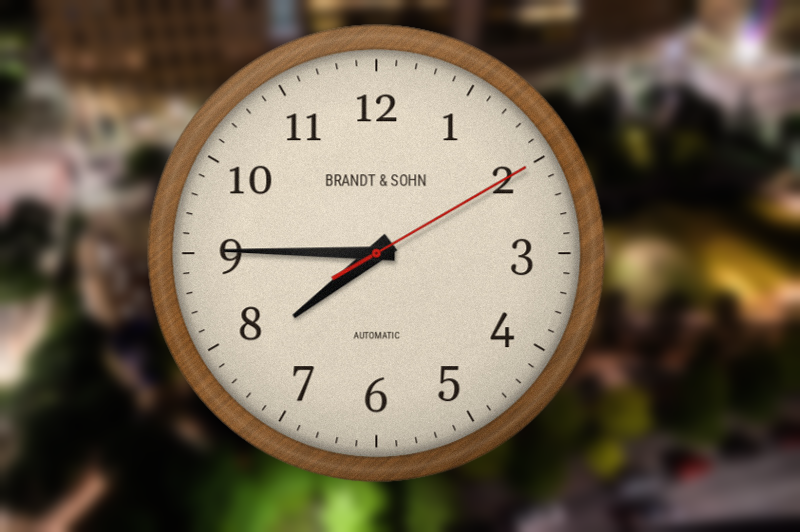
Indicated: 7 h 45 min 10 s
